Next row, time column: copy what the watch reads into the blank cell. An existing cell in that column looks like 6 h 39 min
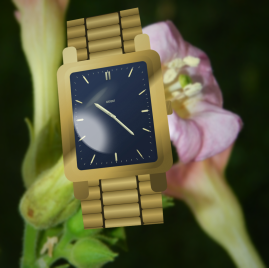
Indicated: 10 h 23 min
